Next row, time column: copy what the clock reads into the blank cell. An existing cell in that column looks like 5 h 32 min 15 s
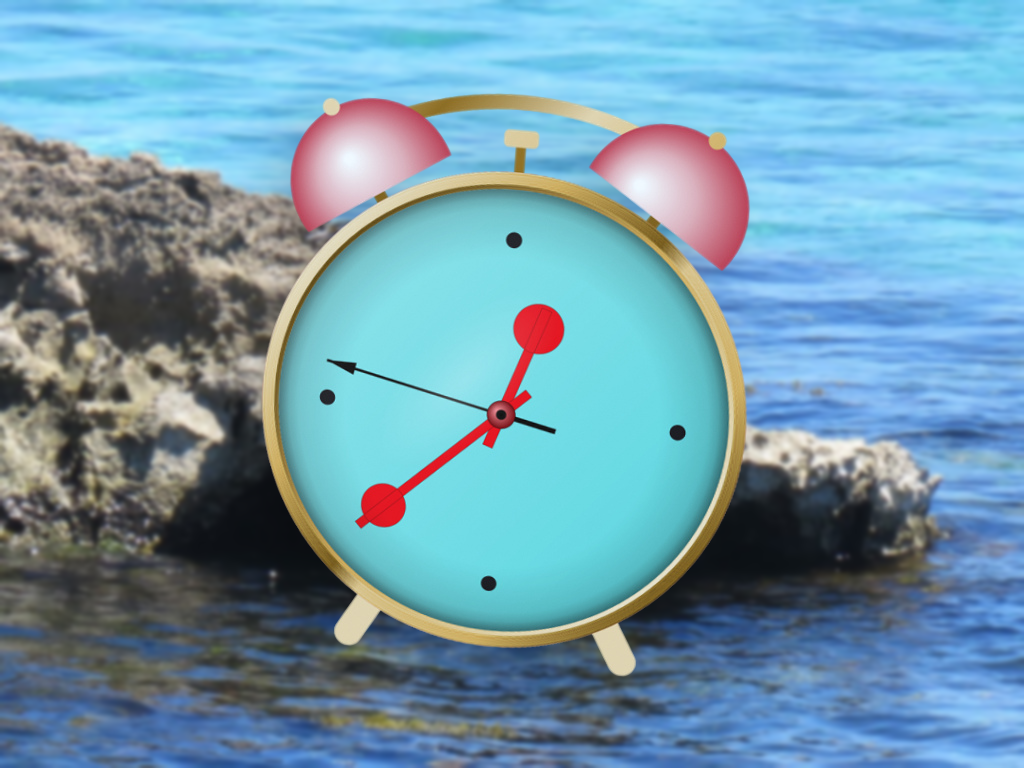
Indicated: 12 h 37 min 47 s
